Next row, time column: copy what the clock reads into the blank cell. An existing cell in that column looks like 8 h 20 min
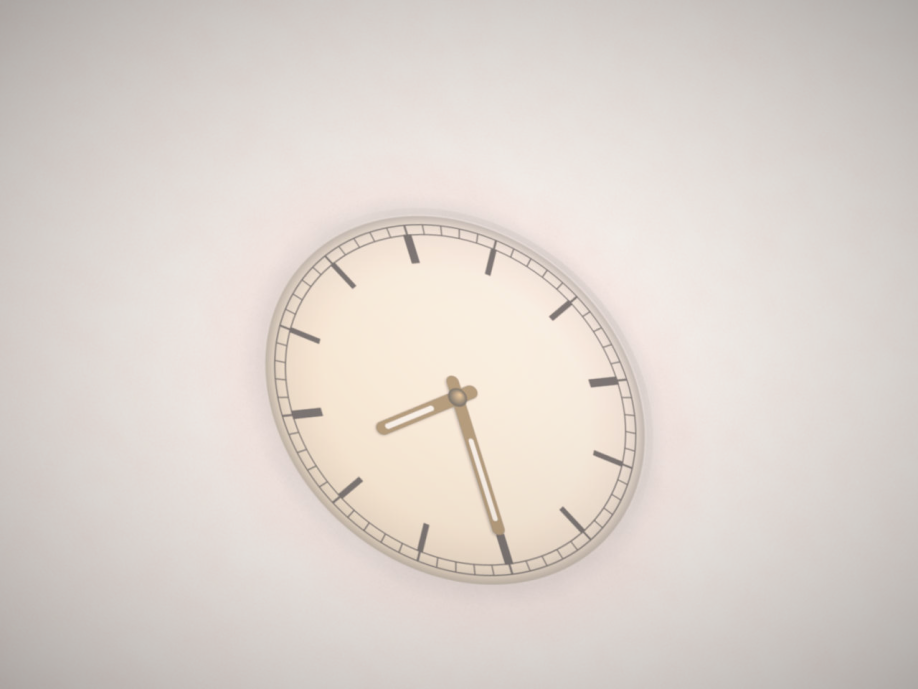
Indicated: 8 h 30 min
